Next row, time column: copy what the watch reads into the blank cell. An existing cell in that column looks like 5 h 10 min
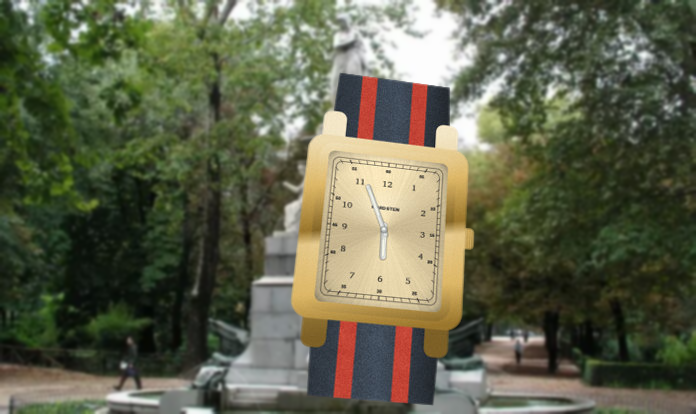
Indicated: 5 h 56 min
